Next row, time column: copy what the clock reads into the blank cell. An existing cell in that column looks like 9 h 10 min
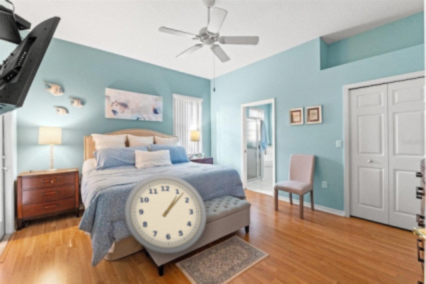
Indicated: 1 h 07 min
